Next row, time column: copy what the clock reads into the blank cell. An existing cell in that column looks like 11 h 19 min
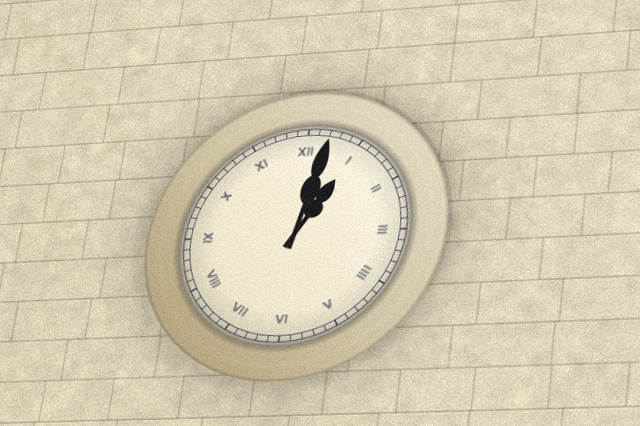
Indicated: 1 h 02 min
